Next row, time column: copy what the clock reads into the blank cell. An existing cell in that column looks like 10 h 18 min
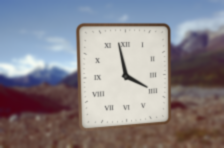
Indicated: 3 h 58 min
